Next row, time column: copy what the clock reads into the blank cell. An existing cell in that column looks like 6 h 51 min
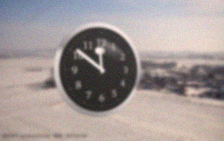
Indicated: 11 h 51 min
